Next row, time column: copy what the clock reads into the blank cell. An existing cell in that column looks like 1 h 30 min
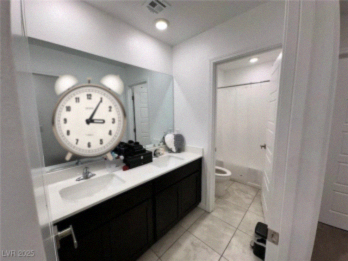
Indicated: 3 h 05 min
